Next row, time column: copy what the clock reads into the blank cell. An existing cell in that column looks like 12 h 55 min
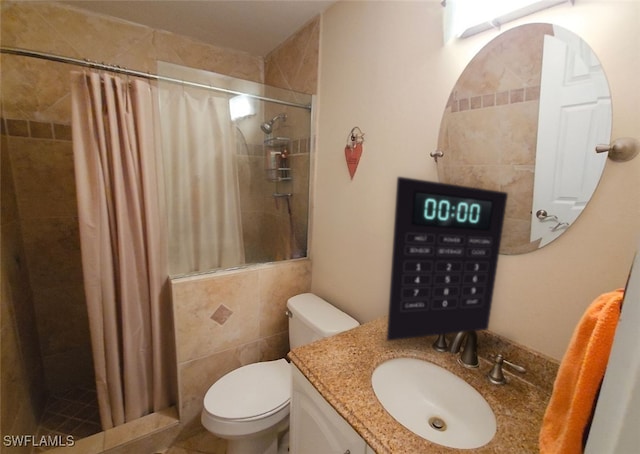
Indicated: 0 h 00 min
